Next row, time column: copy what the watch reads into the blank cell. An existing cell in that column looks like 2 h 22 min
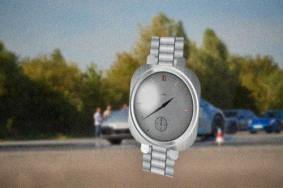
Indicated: 1 h 39 min
